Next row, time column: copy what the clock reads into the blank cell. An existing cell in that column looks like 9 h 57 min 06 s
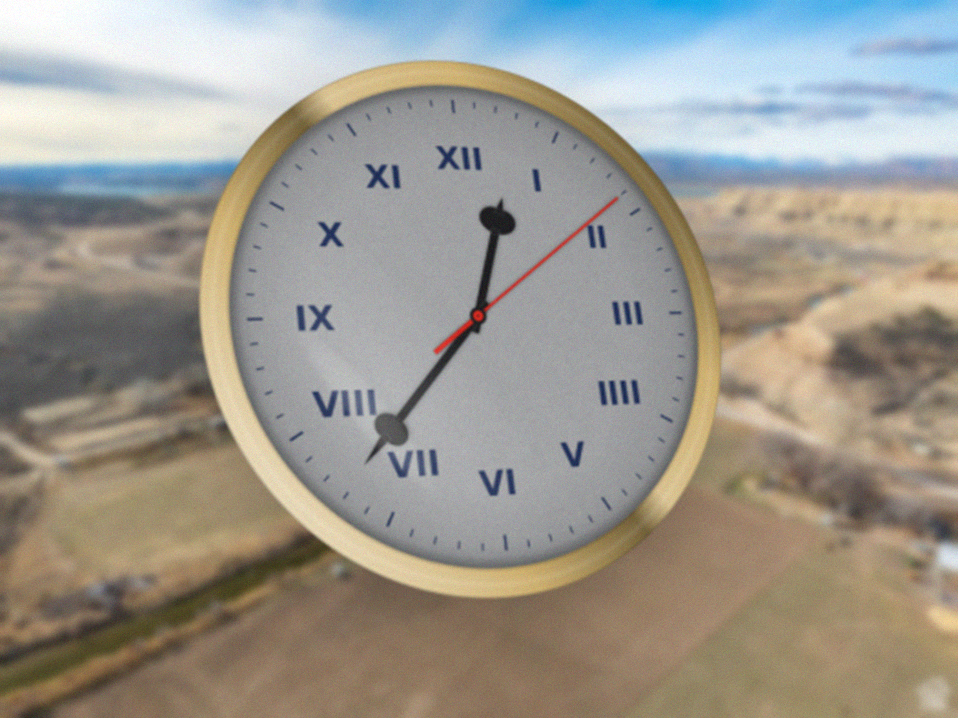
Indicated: 12 h 37 min 09 s
